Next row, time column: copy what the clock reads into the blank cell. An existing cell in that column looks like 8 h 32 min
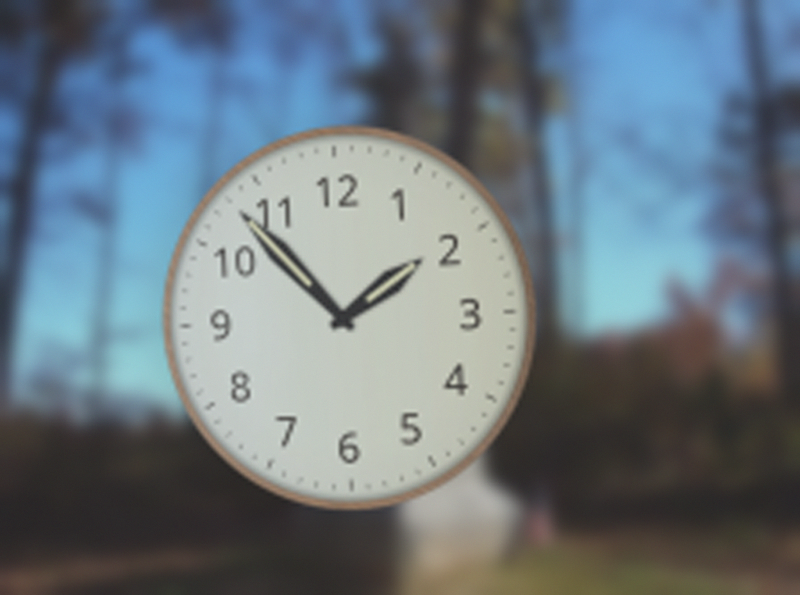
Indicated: 1 h 53 min
